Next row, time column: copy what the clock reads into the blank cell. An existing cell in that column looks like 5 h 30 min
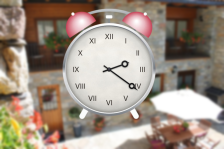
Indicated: 2 h 21 min
